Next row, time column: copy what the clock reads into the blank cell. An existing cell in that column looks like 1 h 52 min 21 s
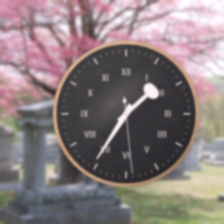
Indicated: 1 h 35 min 29 s
